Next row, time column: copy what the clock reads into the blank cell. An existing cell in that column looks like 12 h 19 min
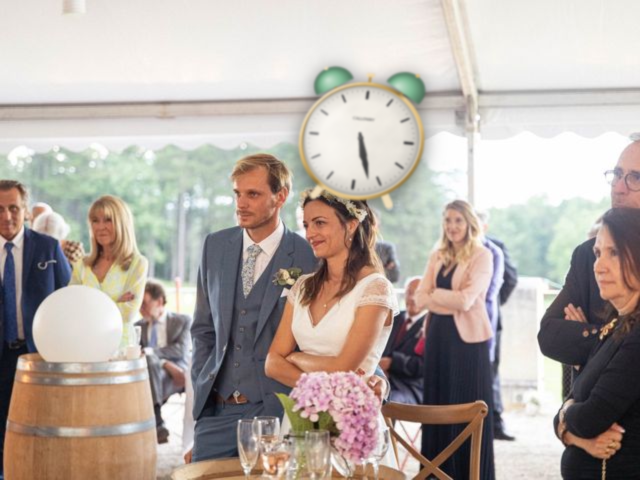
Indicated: 5 h 27 min
